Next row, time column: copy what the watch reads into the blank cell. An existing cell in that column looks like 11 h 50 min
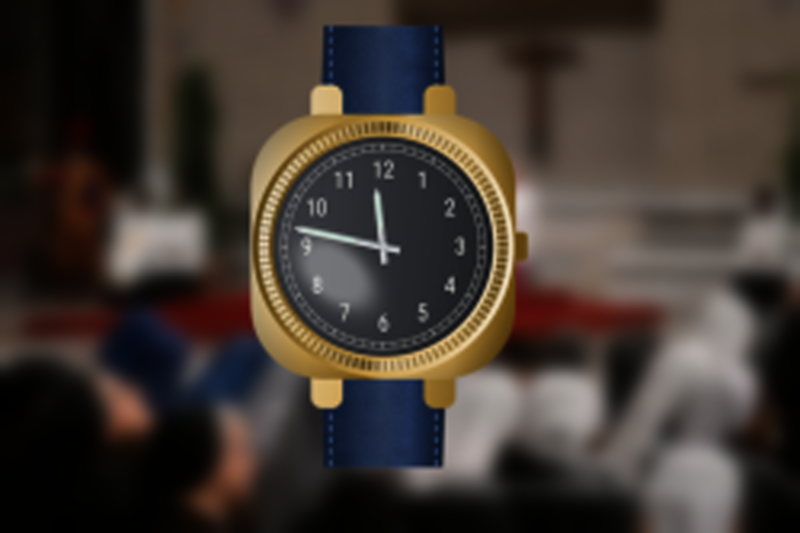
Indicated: 11 h 47 min
